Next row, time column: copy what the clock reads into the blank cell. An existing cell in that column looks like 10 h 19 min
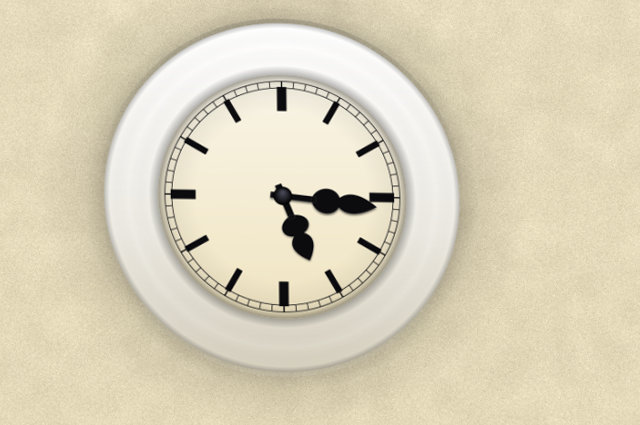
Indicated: 5 h 16 min
